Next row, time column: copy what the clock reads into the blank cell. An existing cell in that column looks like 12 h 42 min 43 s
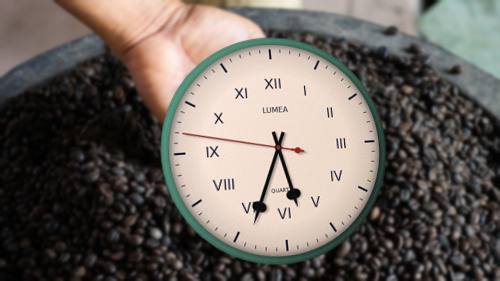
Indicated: 5 h 33 min 47 s
